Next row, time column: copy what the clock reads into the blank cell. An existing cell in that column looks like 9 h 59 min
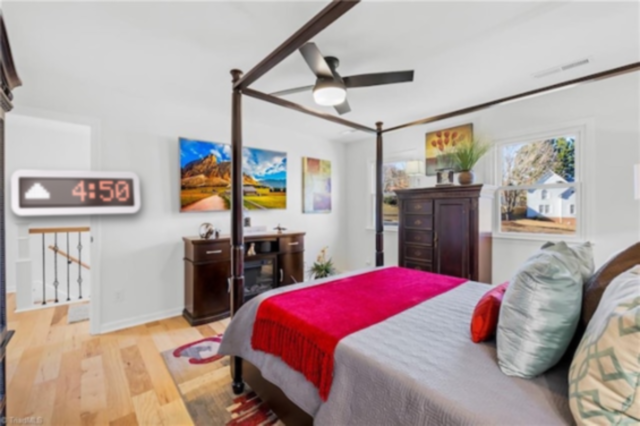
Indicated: 4 h 50 min
